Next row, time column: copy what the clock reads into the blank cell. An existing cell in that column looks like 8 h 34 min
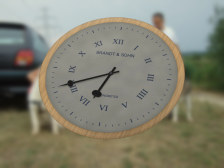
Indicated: 6 h 41 min
